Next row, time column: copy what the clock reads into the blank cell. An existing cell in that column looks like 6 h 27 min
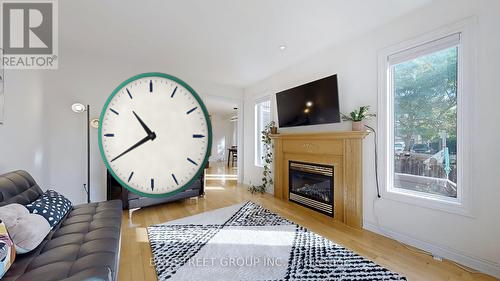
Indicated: 10 h 40 min
